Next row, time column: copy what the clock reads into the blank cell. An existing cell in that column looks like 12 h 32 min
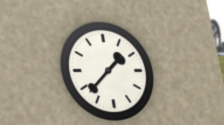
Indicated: 1 h 38 min
